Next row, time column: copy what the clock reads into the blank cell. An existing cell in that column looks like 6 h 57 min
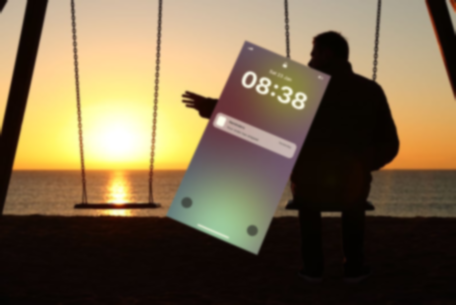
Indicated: 8 h 38 min
